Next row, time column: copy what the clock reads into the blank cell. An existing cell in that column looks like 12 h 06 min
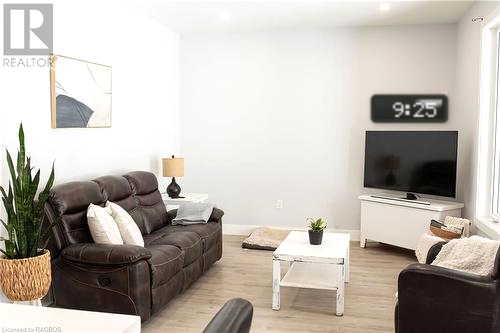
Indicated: 9 h 25 min
